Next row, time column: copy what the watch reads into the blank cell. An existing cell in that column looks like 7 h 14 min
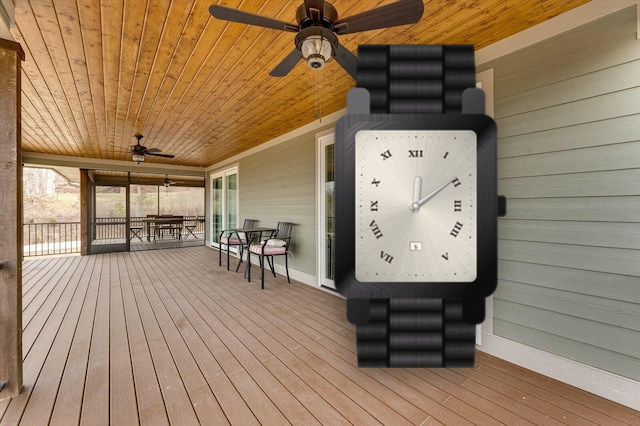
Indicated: 12 h 09 min
